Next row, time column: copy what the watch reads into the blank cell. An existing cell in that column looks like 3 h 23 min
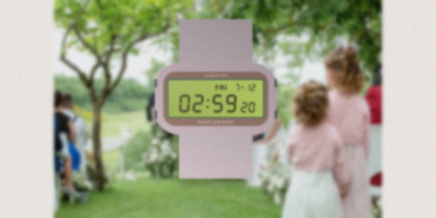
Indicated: 2 h 59 min
